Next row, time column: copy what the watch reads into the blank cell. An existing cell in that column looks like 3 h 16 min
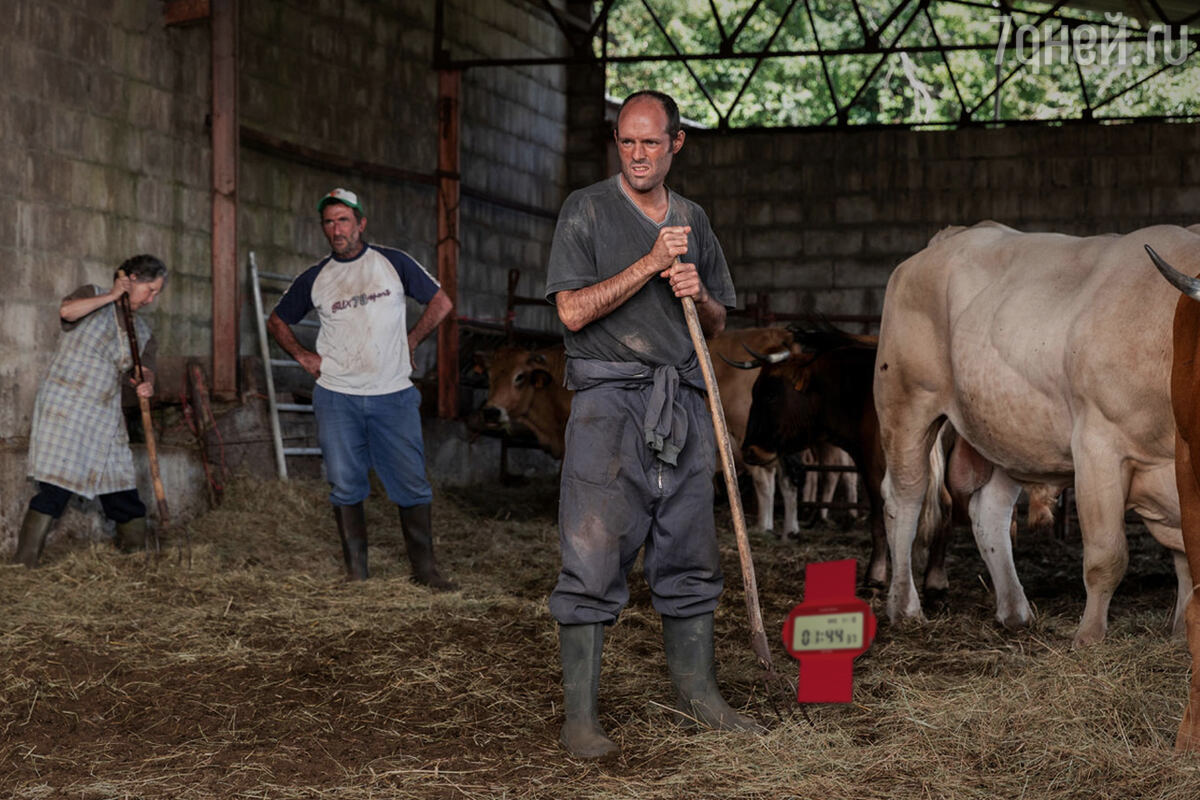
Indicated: 1 h 44 min
